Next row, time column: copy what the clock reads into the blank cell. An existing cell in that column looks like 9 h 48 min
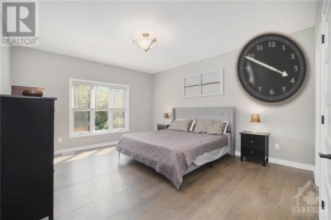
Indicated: 3 h 49 min
